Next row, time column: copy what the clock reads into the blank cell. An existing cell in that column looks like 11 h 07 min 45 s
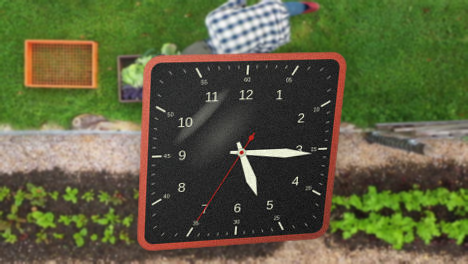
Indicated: 5 h 15 min 35 s
